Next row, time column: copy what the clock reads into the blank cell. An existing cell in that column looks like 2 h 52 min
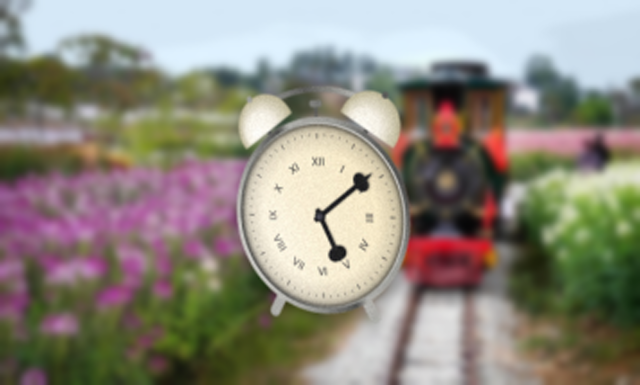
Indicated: 5 h 09 min
